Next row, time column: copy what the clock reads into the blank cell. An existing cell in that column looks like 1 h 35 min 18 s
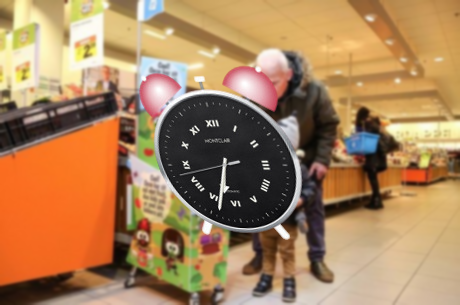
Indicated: 6 h 33 min 43 s
